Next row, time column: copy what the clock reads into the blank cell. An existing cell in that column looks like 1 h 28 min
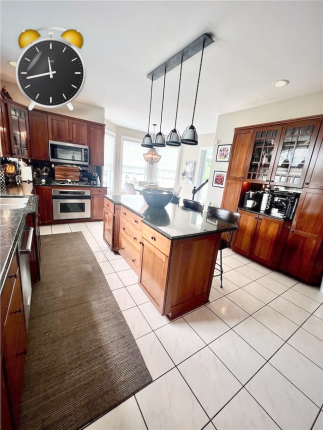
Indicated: 11 h 43 min
